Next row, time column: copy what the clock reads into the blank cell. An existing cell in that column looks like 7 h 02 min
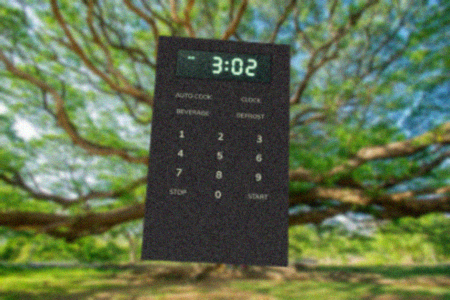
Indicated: 3 h 02 min
